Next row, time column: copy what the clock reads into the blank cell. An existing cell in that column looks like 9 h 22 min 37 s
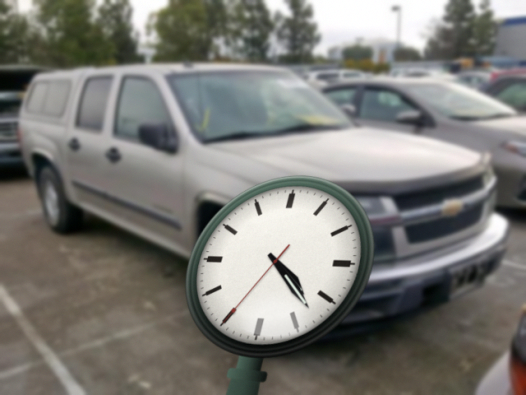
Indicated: 4 h 22 min 35 s
